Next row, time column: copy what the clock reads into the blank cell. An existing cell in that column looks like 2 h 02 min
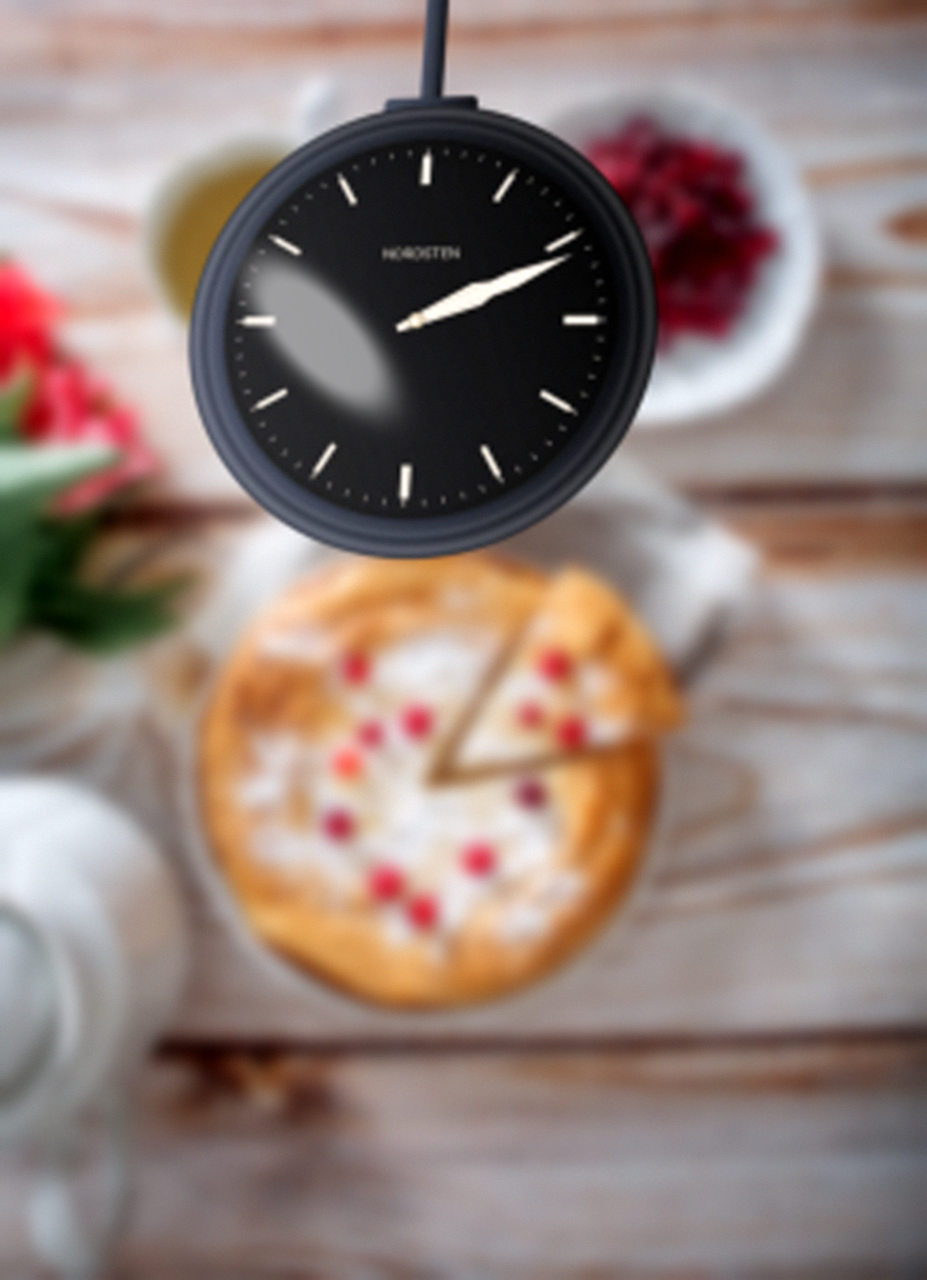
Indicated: 2 h 11 min
